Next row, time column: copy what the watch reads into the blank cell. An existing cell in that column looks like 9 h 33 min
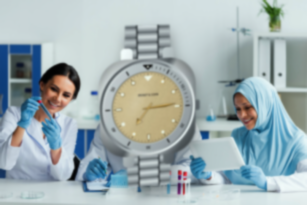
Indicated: 7 h 14 min
